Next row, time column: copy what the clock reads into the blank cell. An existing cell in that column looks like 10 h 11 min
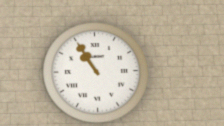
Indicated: 10 h 55 min
